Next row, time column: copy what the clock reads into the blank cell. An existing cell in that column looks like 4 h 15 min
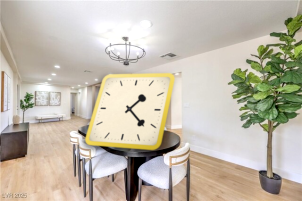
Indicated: 1 h 22 min
